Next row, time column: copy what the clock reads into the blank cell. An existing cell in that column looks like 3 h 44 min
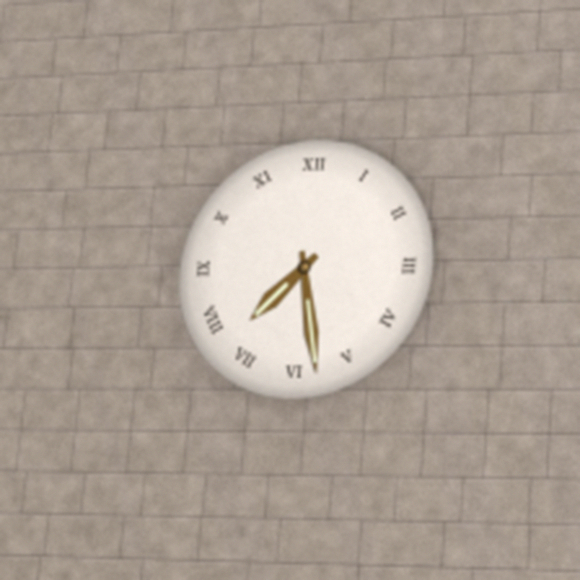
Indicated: 7 h 28 min
